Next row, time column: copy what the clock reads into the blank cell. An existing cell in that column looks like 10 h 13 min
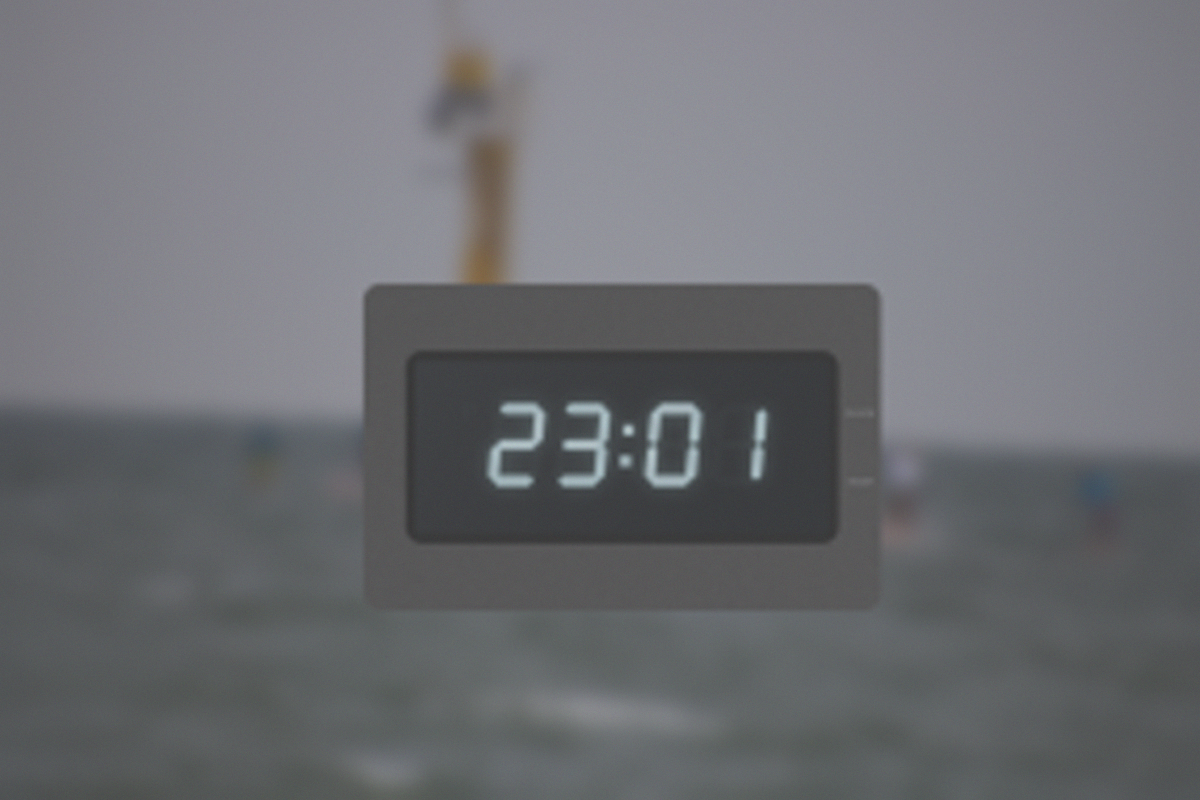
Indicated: 23 h 01 min
